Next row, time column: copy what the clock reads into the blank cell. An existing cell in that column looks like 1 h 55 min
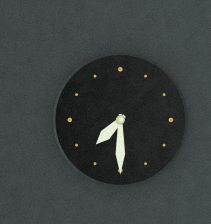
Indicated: 7 h 30 min
